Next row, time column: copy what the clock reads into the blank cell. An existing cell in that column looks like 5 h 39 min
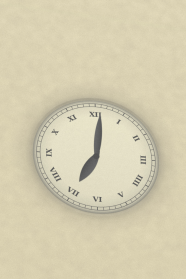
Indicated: 7 h 01 min
